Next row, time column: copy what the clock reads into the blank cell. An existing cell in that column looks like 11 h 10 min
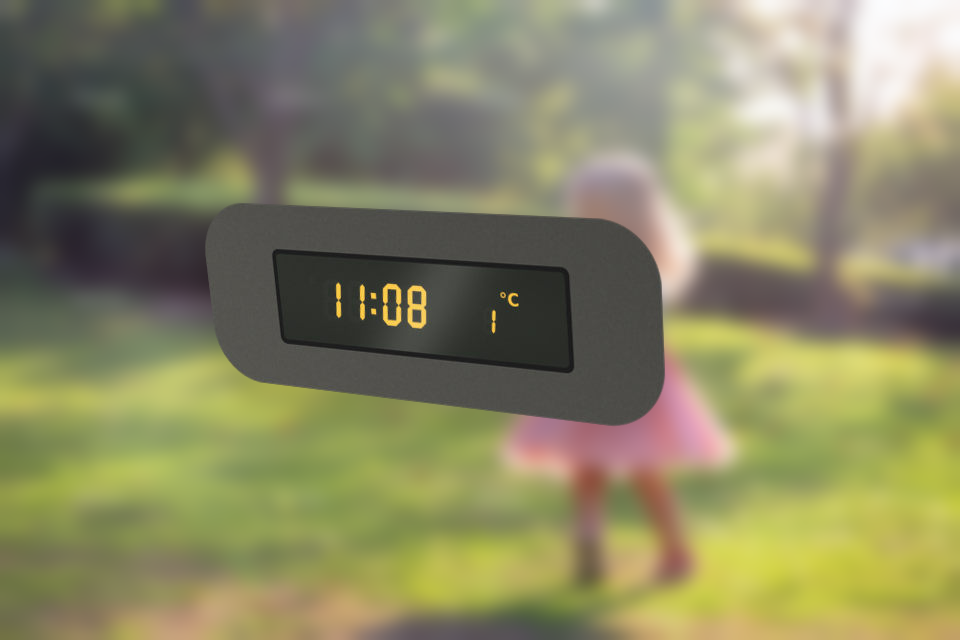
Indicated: 11 h 08 min
